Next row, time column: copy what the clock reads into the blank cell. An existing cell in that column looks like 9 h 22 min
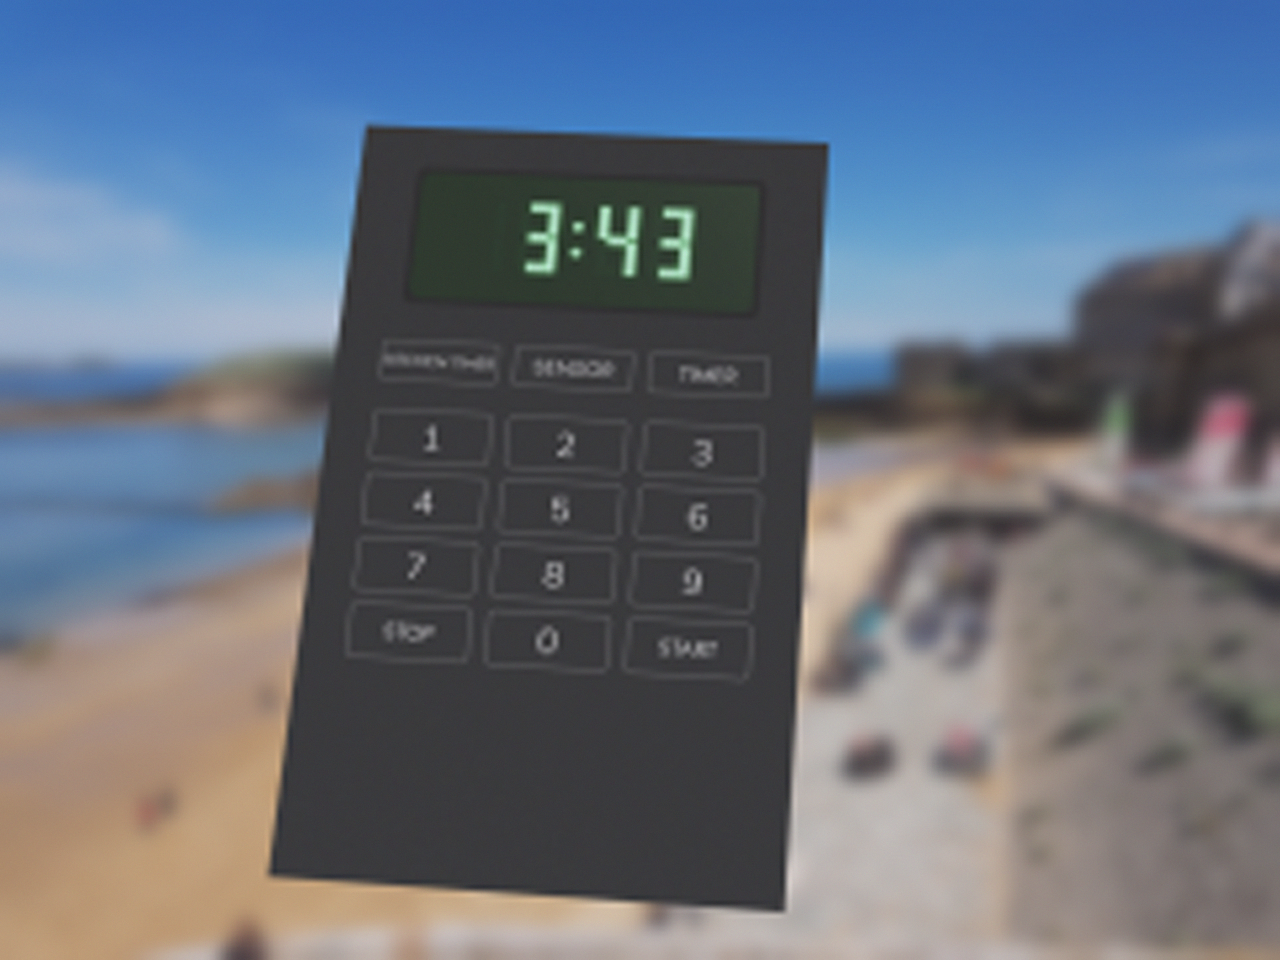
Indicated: 3 h 43 min
